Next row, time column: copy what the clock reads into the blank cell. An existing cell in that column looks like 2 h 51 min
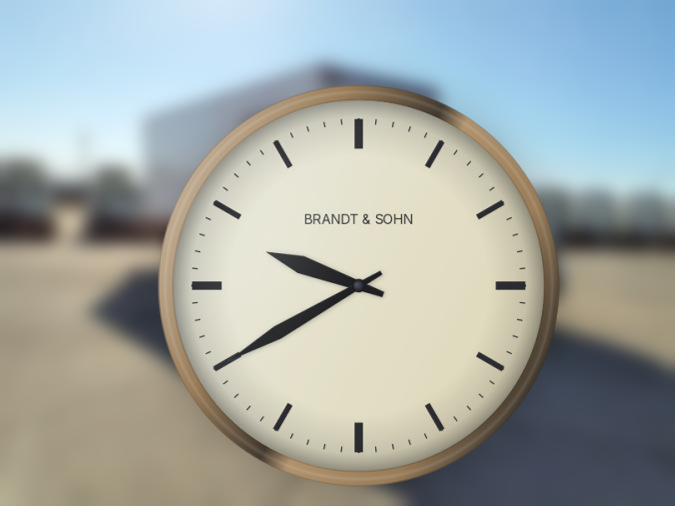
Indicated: 9 h 40 min
